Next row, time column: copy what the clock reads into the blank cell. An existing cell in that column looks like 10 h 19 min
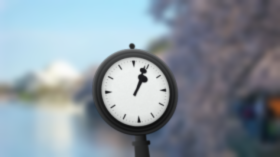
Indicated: 1 h 04 min
